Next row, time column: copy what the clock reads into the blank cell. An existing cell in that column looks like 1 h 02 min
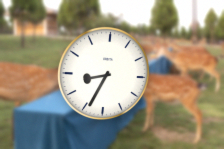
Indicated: 8 h 34 min
